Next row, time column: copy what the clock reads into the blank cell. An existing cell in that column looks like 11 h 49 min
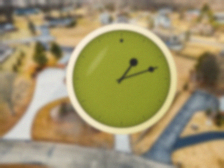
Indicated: 1 h 12 min
